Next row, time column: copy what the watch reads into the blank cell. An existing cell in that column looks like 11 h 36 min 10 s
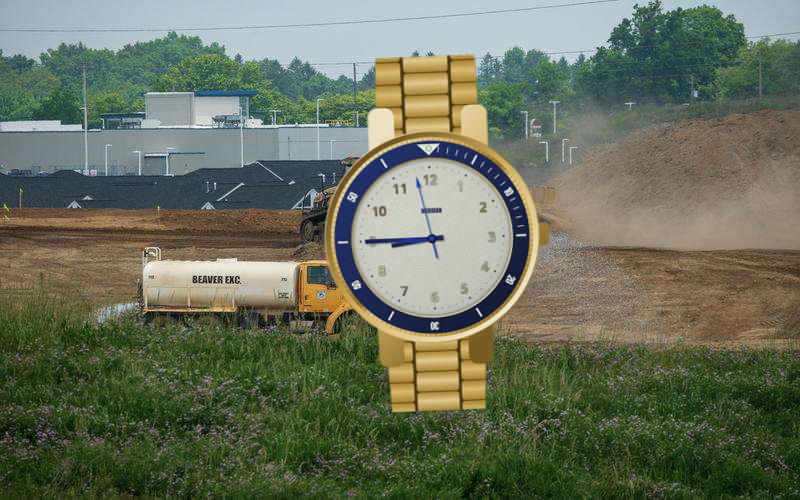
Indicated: 8 h 44 min 58 s
